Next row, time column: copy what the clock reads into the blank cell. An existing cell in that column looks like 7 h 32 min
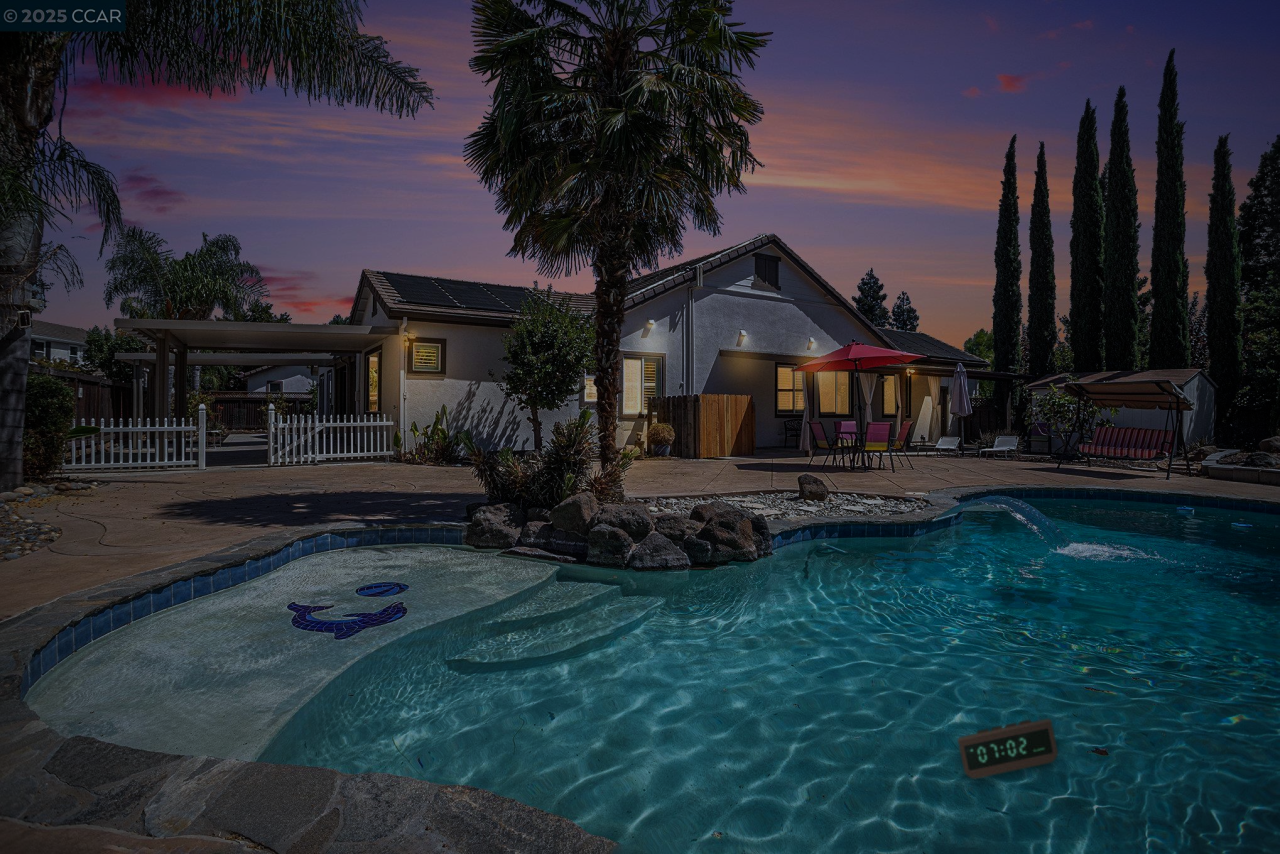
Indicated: 7 h 02 min
